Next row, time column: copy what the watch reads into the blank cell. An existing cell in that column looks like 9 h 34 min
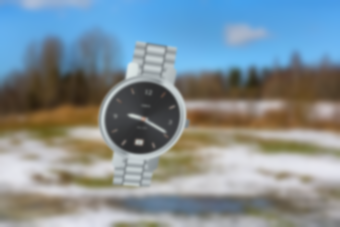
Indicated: 9 h 19 min
